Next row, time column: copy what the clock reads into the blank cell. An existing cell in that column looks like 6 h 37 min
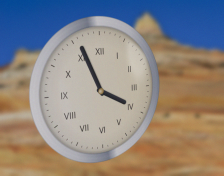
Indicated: 3 h 56 min
